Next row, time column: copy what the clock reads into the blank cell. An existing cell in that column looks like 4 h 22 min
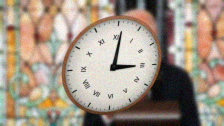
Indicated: 3 h 01 min
